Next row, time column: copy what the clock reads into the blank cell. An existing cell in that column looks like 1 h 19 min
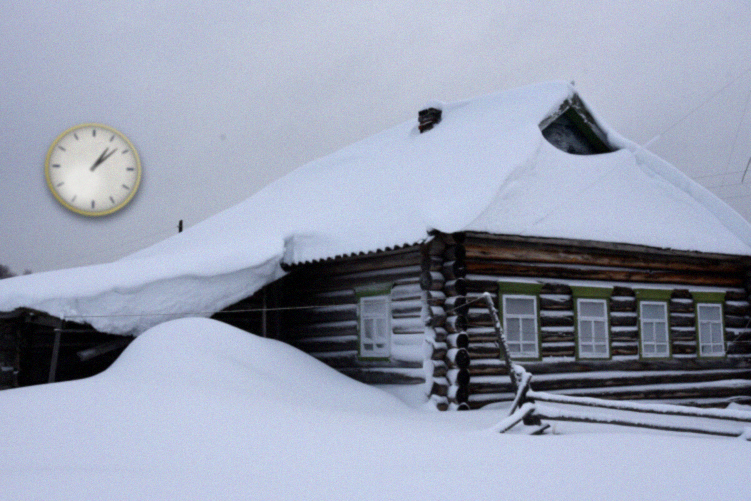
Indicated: 1 h 08 min
